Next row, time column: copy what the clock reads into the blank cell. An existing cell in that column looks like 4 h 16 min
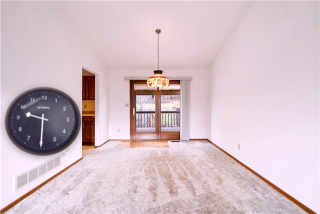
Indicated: 9 h 30 min
